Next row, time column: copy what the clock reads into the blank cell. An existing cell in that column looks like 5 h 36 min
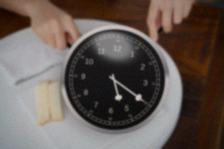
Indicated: 5 h 20 min
